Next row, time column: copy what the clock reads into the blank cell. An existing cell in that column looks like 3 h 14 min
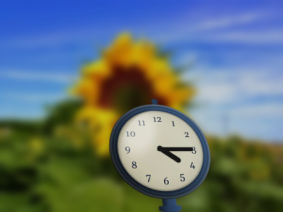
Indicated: 4 h 15 min
